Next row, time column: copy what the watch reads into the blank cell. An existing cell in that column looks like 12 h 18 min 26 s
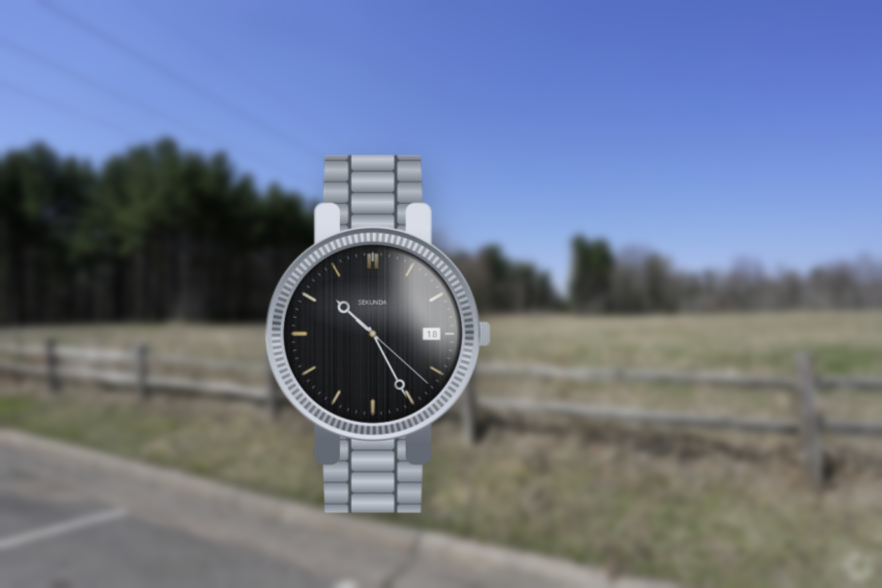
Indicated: 10 h 25 min 22 s
